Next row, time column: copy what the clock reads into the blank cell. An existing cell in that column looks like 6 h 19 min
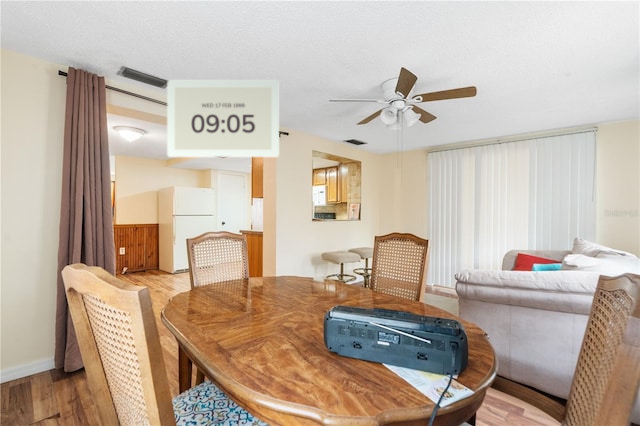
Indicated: 9 h 05 min
